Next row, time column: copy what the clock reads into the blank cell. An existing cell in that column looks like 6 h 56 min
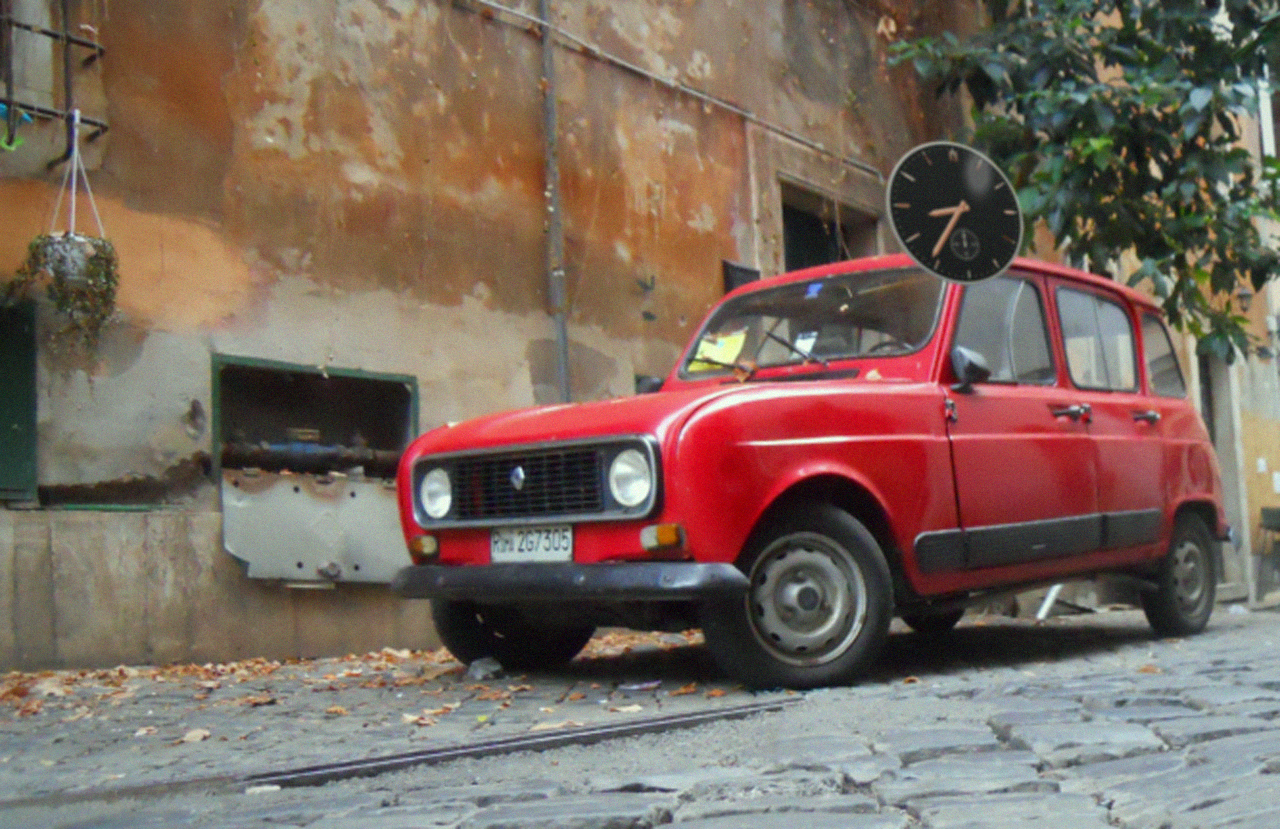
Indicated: 8 h 36 min
